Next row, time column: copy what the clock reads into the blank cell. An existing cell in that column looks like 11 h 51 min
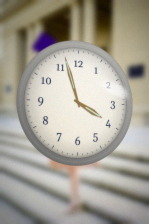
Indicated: 3 h 57 min
